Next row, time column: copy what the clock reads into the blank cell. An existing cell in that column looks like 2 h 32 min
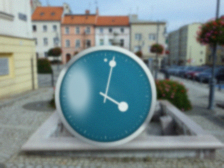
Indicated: 4 h 02 min
